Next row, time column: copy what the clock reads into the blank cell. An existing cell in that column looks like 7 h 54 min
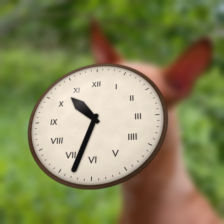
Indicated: 10 h 33 min
